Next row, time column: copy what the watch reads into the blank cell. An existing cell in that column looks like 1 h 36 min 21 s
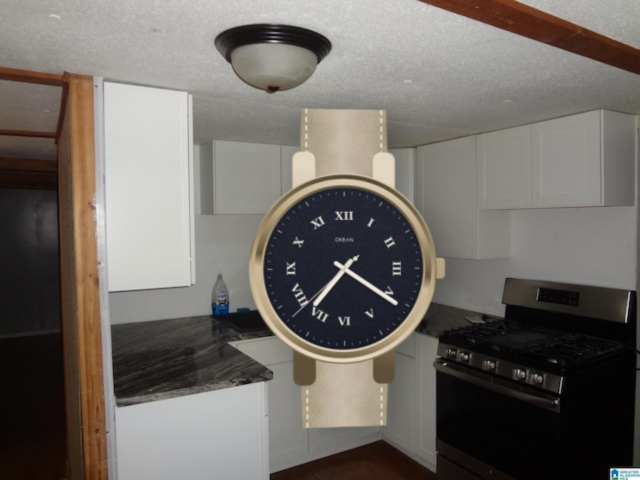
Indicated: 7 h 20 min 38 s
